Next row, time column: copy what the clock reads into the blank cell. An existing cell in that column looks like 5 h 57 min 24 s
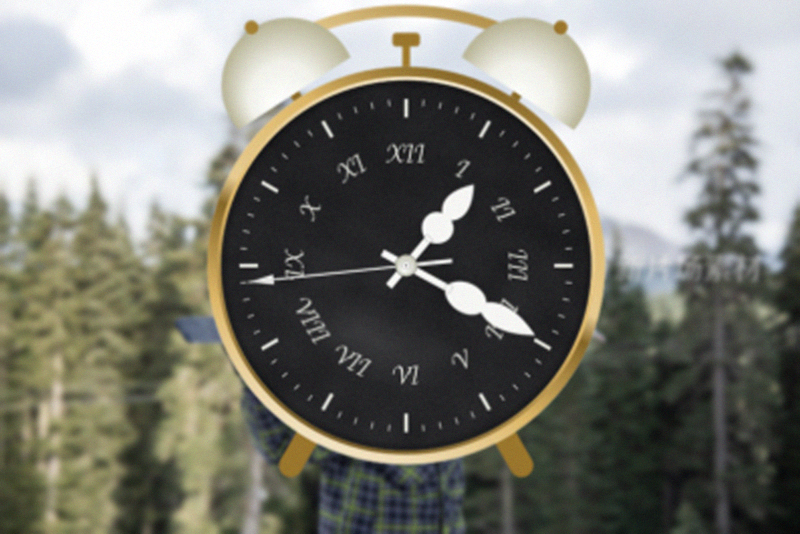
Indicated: 1 h 19 min 44 s
